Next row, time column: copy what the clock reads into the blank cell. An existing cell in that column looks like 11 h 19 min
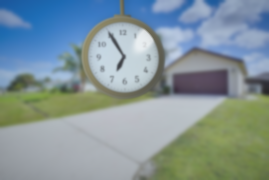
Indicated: 6 h 55 min
